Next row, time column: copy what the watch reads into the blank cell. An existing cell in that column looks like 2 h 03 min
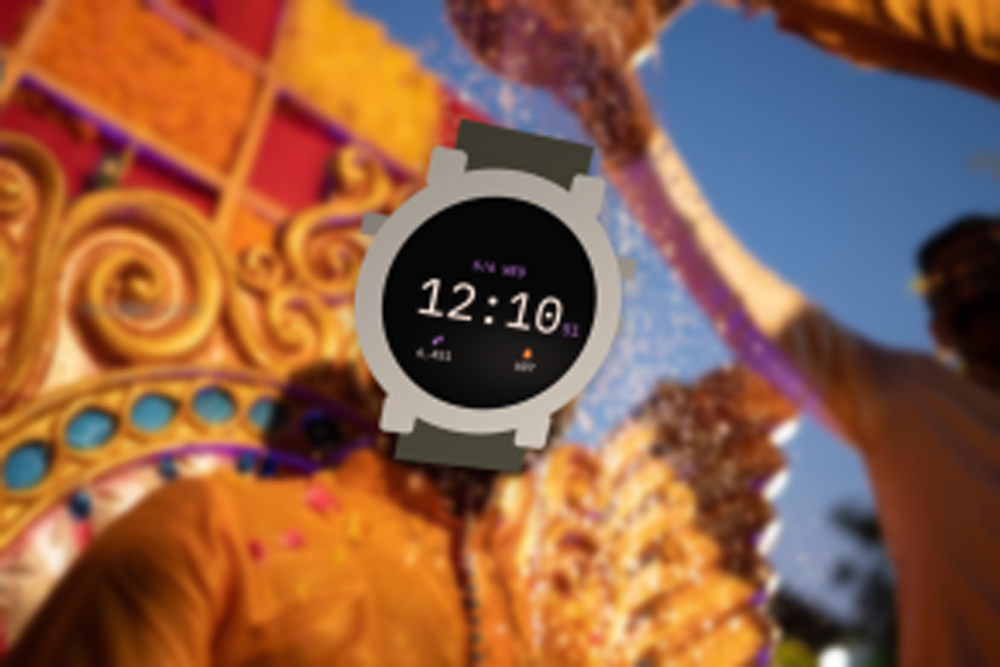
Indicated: 12 h 10 min
